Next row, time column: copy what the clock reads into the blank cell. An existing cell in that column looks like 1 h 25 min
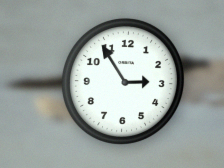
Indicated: 2 h 54 min
